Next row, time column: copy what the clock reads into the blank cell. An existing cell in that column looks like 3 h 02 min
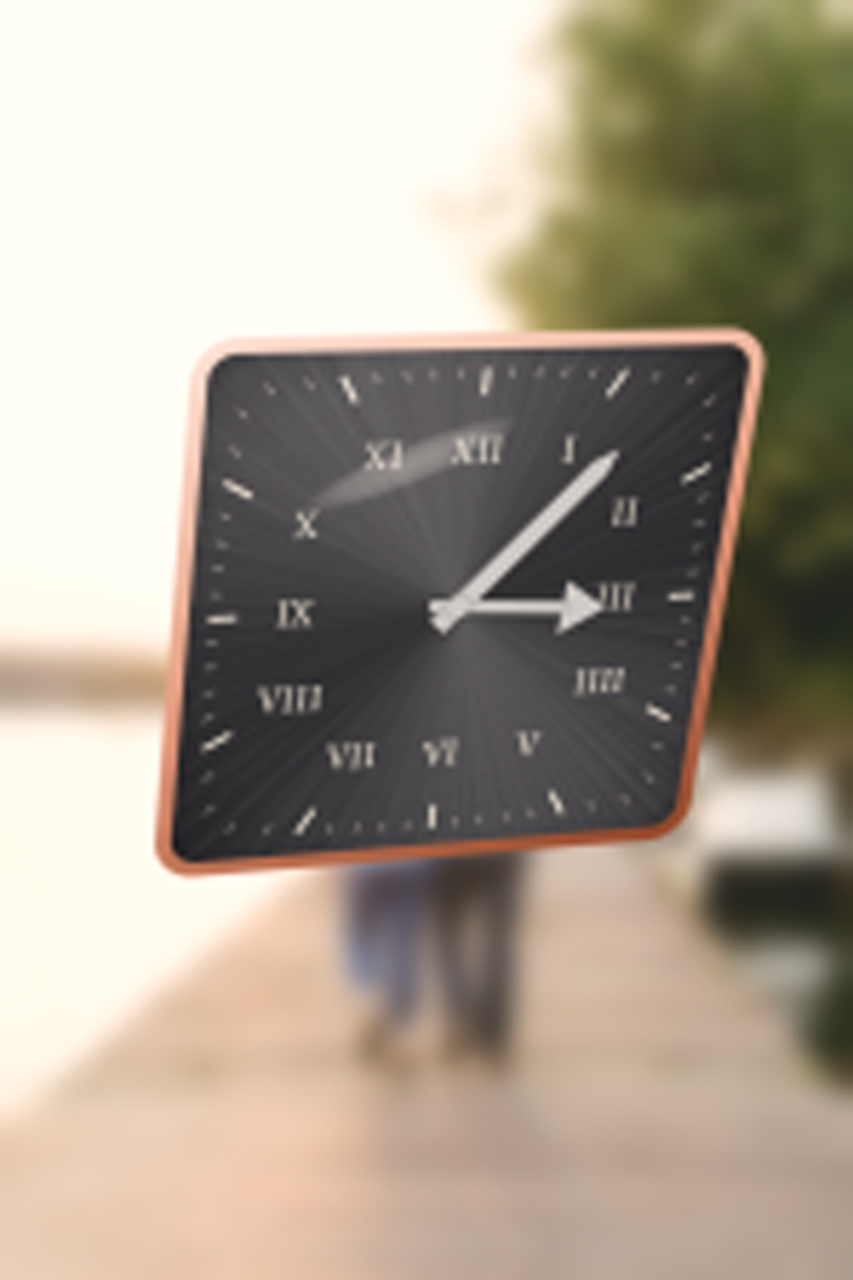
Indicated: 3 h 07 min
